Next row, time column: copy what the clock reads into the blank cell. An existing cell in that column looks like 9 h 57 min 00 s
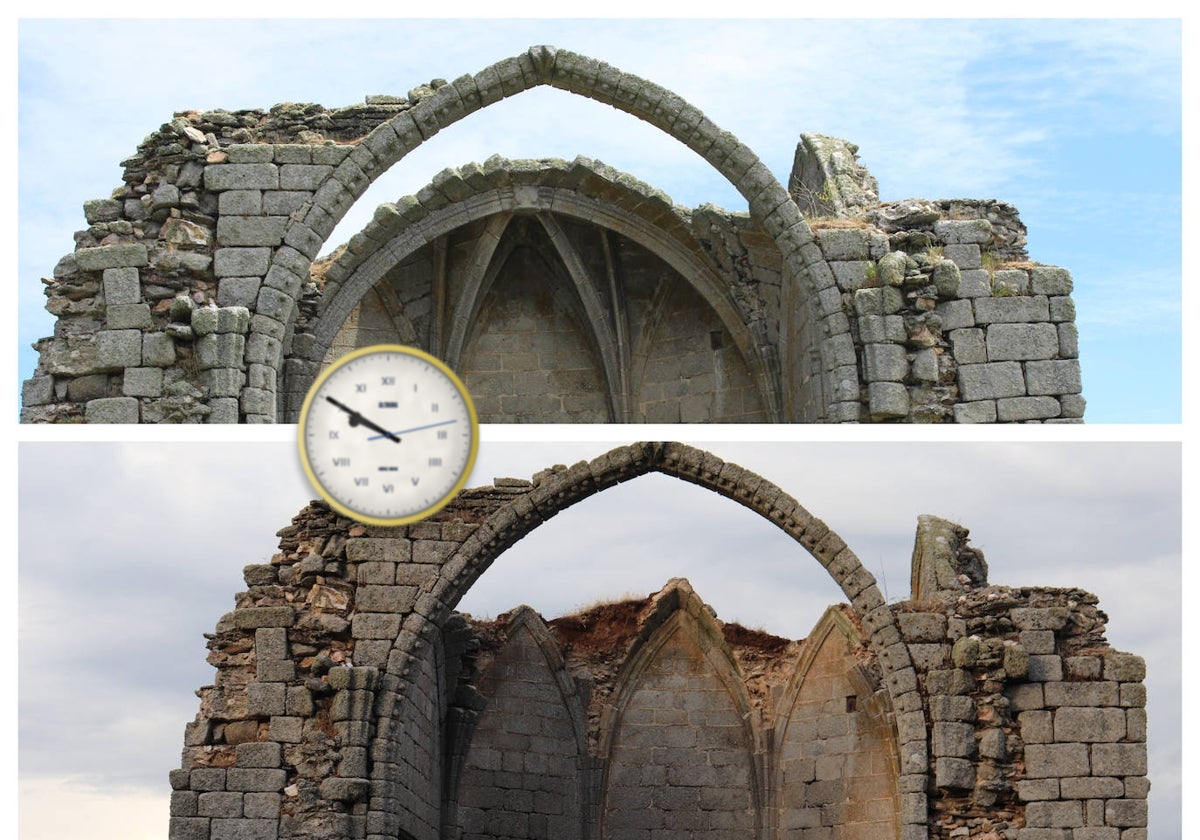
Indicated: 9 h 50 min 13 s
